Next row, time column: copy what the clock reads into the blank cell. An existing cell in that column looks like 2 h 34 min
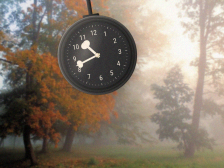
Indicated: 10 h 42 min
